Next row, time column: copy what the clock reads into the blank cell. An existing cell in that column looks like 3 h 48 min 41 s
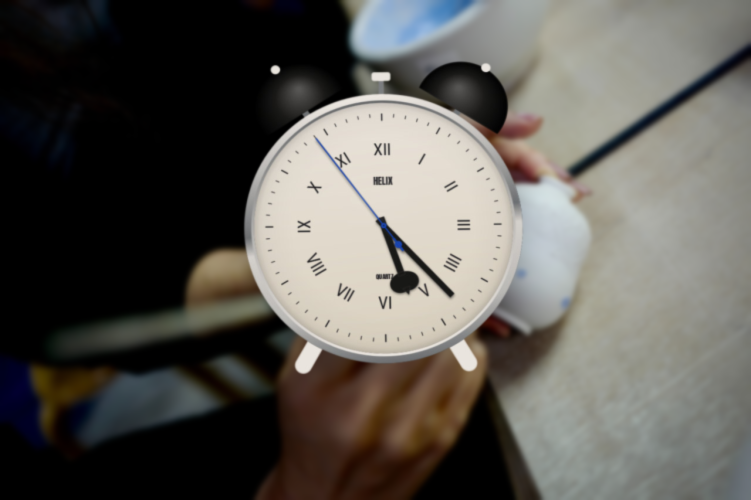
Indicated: 5 h 22 min 54 s
